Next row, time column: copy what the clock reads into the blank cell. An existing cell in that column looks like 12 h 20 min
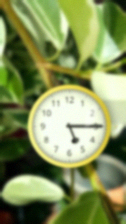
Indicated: 5 h 15 min
